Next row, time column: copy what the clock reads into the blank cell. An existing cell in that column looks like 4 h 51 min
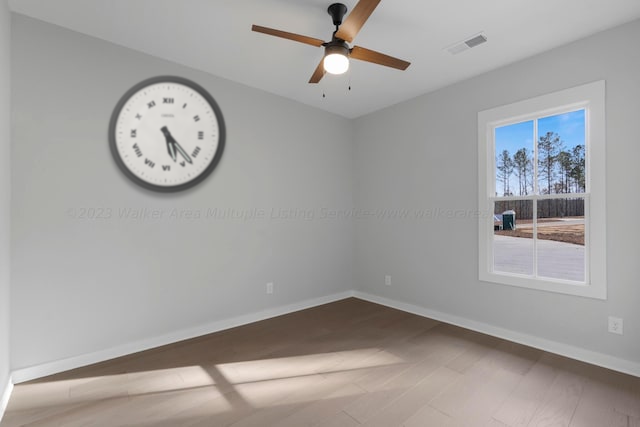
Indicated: 5 h 23 min
